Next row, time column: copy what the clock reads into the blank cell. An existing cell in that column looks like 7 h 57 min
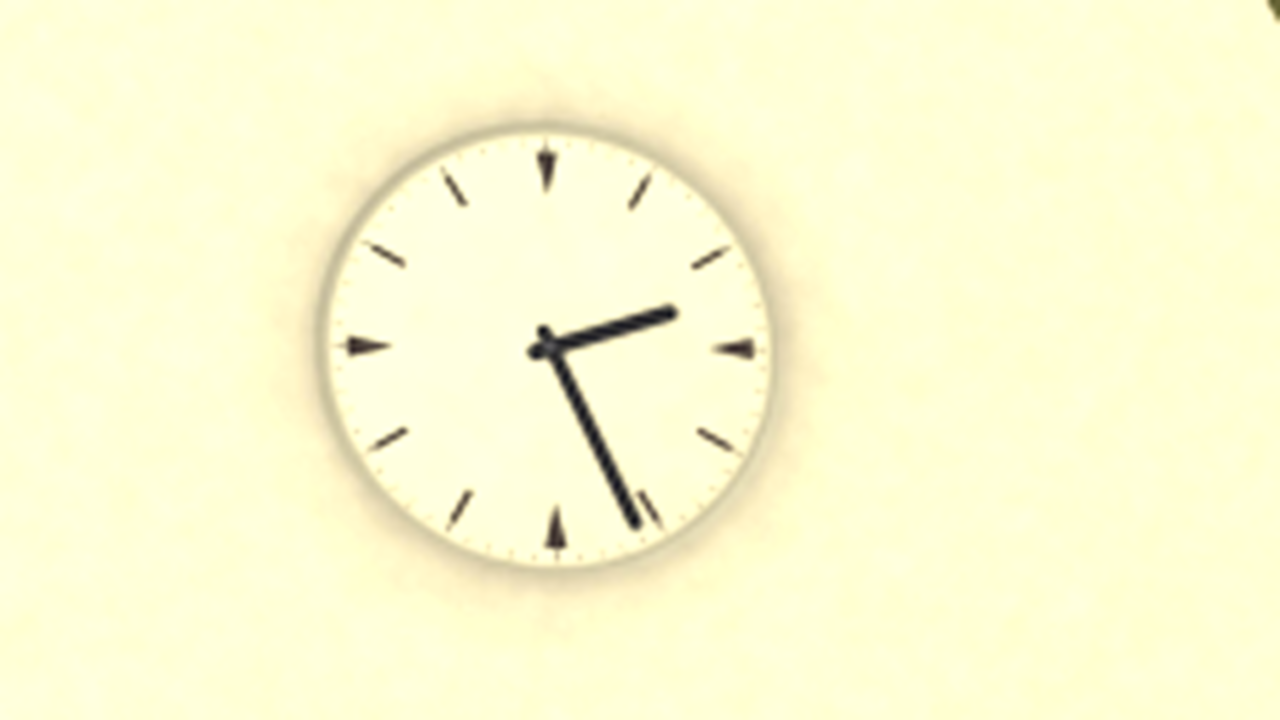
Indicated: 2 h 26 min
